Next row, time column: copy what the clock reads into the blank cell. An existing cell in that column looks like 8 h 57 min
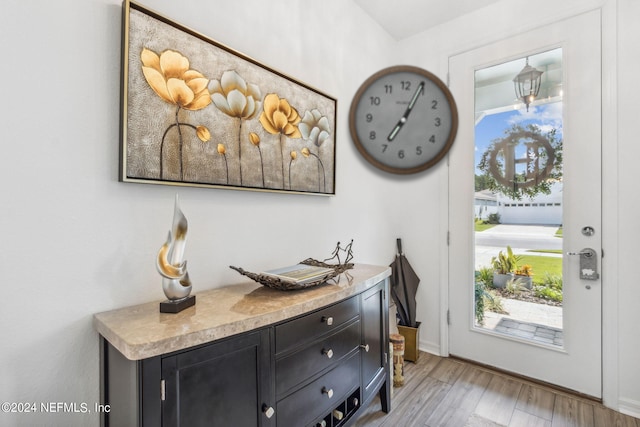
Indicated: 7 h 04 min
